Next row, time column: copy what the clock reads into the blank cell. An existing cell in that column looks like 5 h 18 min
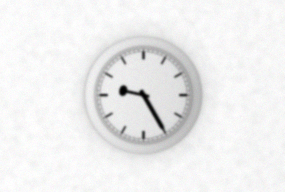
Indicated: 9 h 25 min
